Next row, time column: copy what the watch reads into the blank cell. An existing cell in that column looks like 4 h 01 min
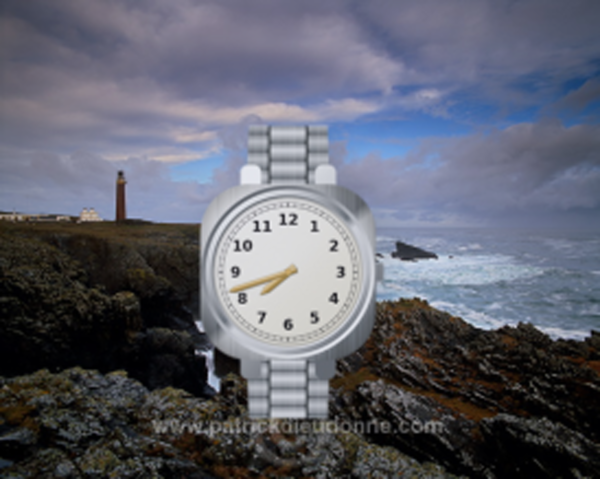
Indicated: 7 h 42 min
